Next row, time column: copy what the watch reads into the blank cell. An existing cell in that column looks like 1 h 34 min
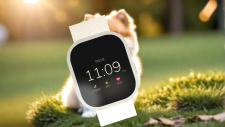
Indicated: 11 h 09 min
